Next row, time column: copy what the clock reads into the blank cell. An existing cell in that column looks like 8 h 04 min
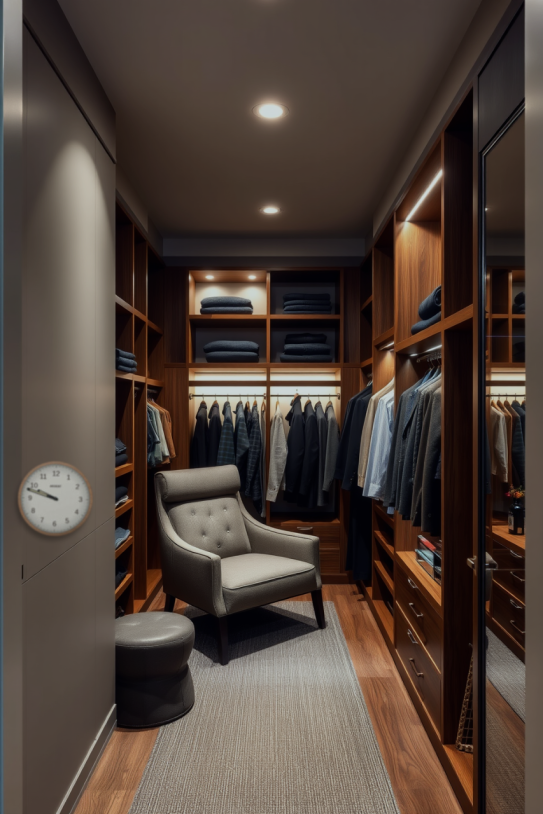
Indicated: 9 h 48 min
